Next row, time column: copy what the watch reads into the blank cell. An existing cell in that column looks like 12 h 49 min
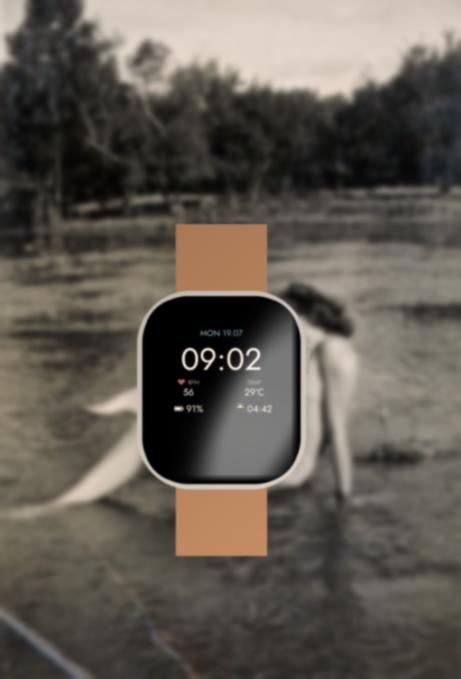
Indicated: 9 h 02 min
